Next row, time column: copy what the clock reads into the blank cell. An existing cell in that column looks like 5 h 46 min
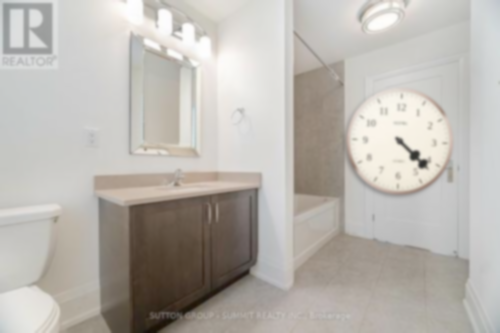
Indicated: 4 h 22 min
